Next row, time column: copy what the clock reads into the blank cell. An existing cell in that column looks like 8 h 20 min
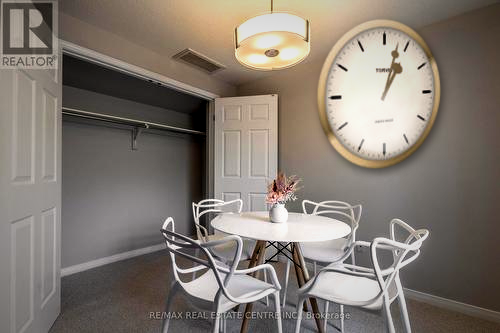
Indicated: 1 h 03 min
